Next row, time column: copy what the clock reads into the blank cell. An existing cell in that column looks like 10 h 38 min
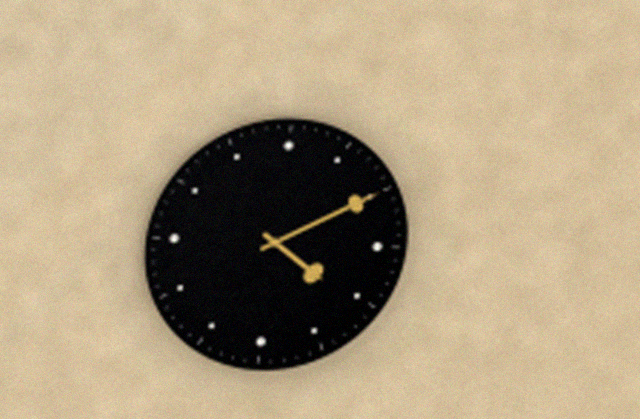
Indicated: 4 h 10 min
